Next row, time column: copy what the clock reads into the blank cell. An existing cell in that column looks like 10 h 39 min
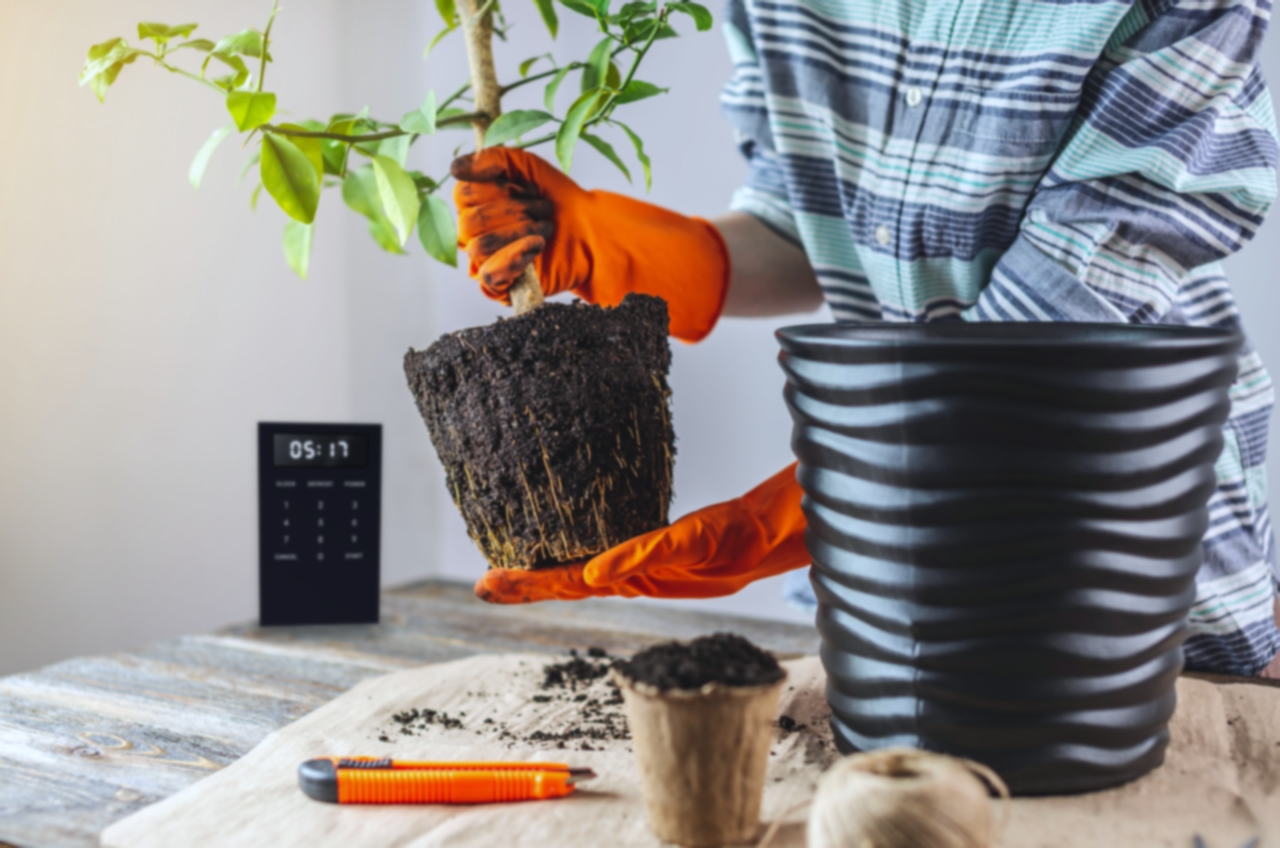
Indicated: 5 h 17 min
